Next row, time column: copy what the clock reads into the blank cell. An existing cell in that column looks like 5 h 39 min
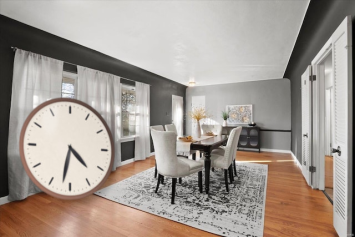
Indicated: 4 h 32 min
